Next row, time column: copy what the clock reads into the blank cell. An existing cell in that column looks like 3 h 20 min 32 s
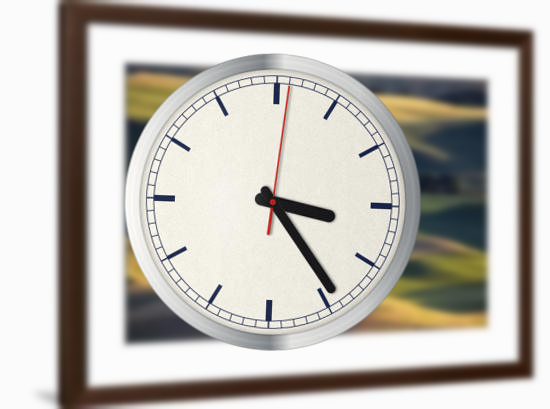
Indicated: 3 h 24 min 01 s
